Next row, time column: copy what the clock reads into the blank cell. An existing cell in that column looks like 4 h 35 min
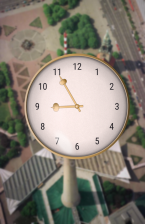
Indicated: 8 h 55 min
